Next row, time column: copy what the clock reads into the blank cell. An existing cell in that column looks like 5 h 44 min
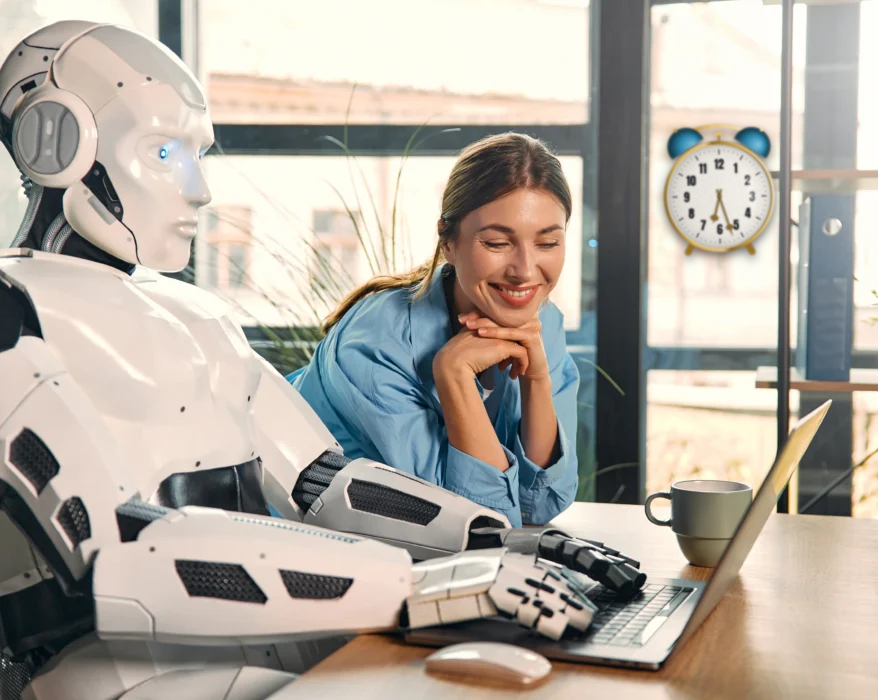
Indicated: 6 h 27 min
